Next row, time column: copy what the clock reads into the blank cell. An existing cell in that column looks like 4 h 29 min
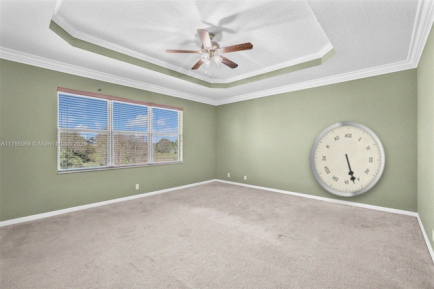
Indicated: 5 h 27 min
